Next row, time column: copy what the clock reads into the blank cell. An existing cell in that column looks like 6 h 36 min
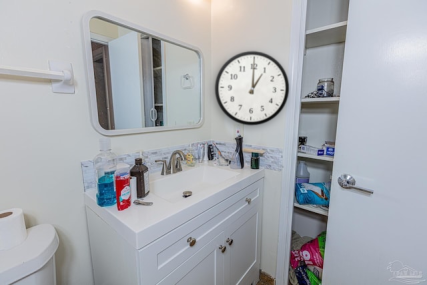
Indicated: 1 h 00 min
